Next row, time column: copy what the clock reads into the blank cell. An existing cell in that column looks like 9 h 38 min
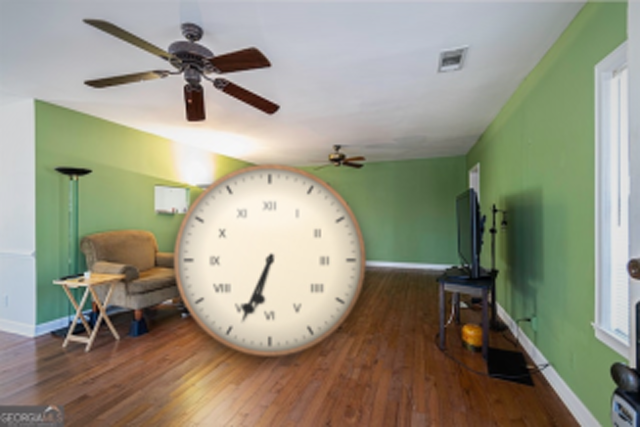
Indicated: 6 h 34 min
